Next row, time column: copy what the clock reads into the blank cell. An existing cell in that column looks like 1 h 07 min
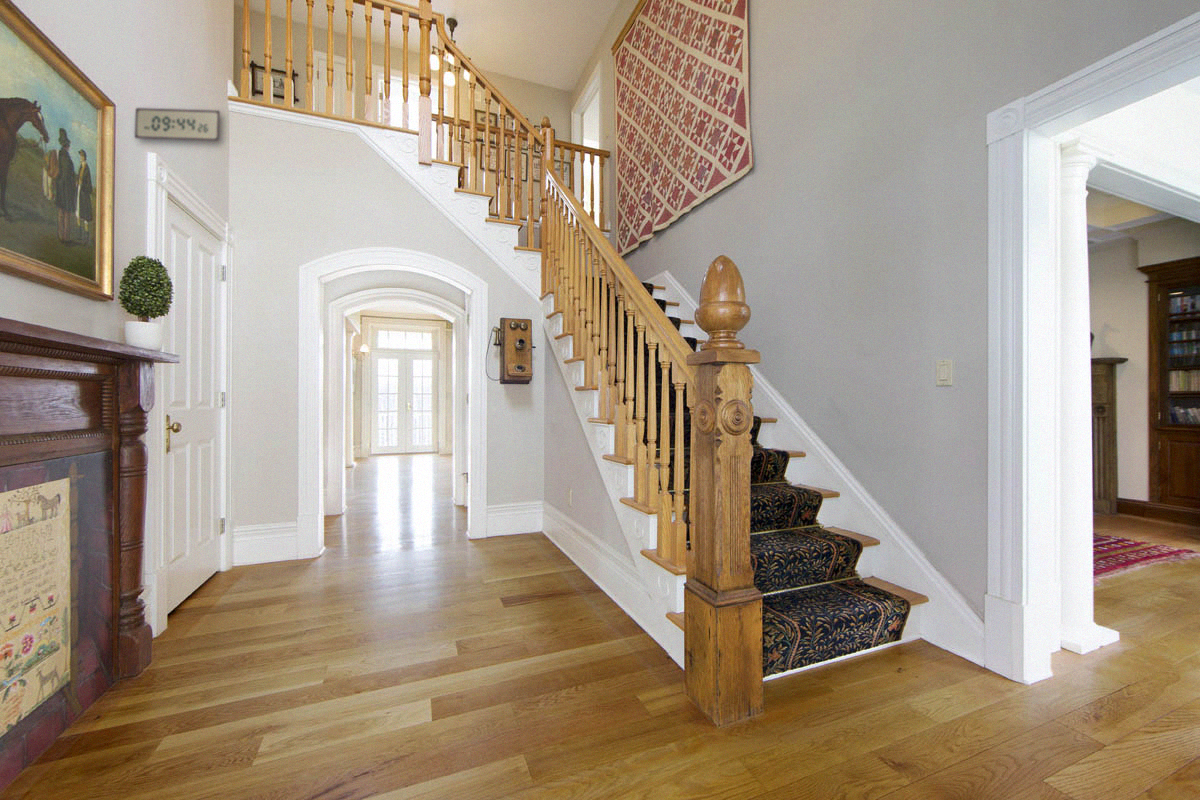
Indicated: 9 h 44 min
